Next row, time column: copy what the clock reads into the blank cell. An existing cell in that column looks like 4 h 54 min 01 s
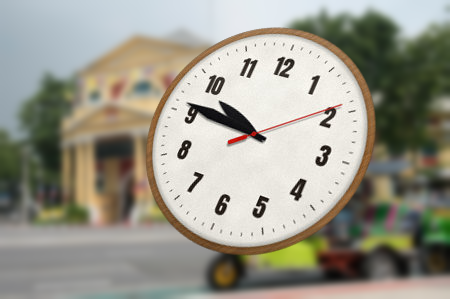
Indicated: 9 h 46 min 09 s
